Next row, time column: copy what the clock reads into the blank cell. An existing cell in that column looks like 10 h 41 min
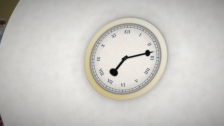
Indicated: 7 h 13 min
